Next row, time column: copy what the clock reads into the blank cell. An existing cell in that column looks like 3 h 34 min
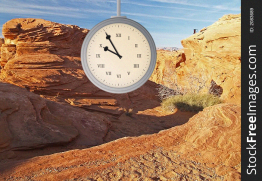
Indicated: 9 h 55 min
